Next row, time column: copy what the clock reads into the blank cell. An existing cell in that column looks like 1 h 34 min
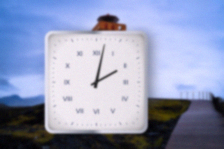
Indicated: 2 h 02 min
